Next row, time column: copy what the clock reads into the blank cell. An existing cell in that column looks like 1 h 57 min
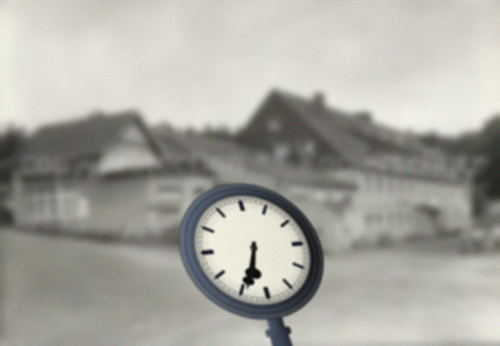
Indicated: 6 h 34 min
